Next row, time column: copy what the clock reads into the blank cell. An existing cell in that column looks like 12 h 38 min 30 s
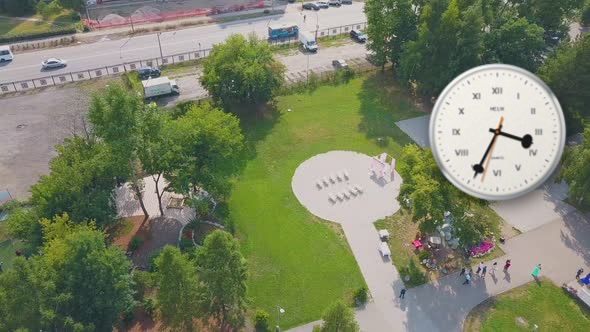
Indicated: 3 h 34 min 33 s
